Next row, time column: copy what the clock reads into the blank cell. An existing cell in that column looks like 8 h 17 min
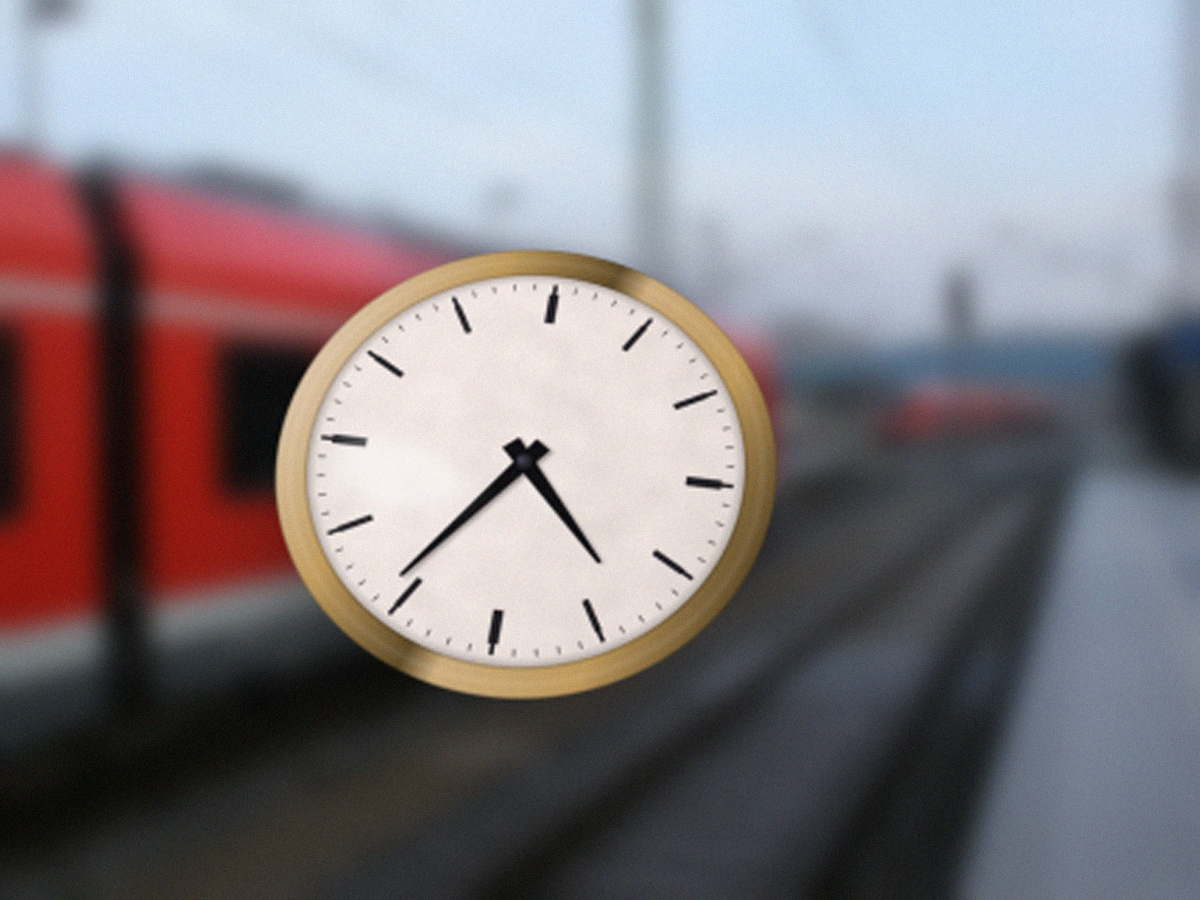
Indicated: 4 h 36 min
